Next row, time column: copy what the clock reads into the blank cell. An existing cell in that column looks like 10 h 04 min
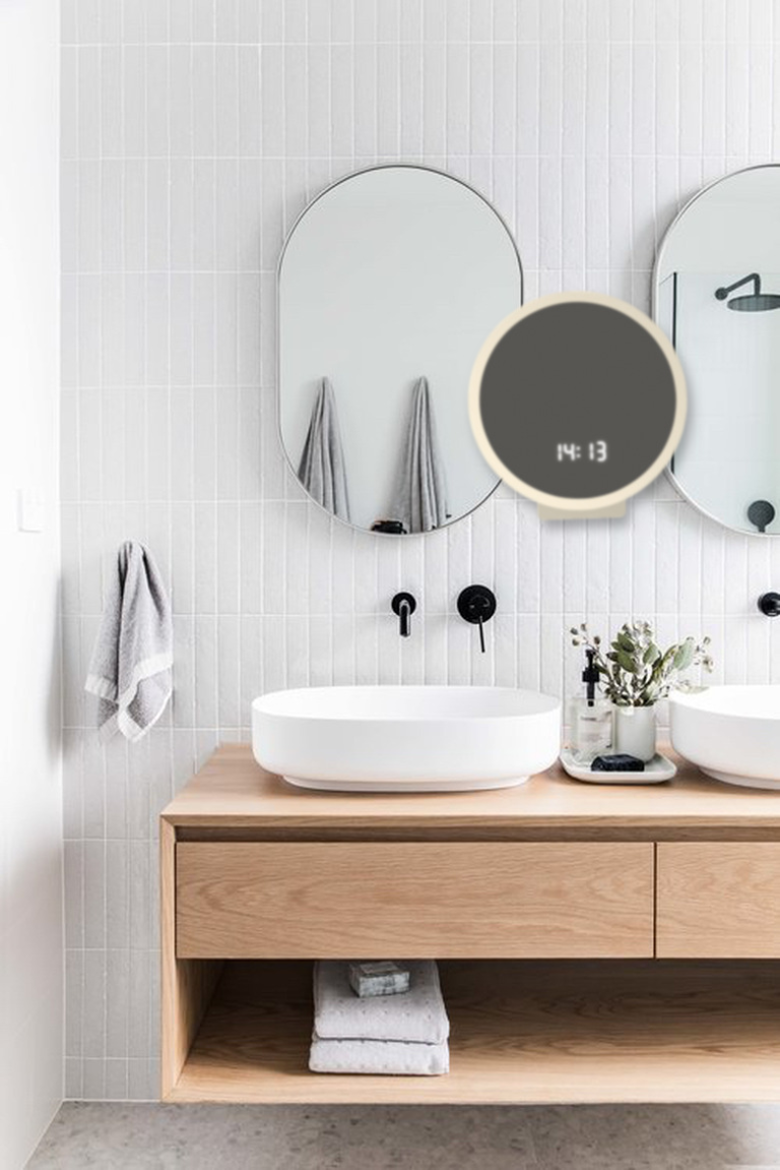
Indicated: 14 h 13 min
